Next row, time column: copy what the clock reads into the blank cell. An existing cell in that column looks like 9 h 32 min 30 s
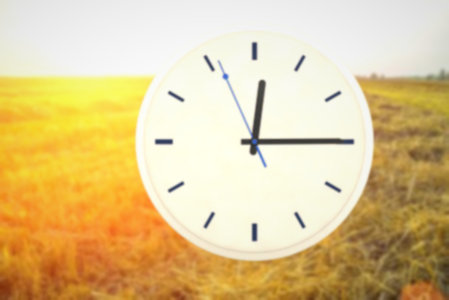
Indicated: 12 h 14 min 56 s
